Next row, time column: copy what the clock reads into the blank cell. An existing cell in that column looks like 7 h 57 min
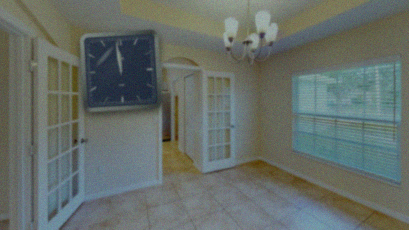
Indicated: 11 h 59 min
